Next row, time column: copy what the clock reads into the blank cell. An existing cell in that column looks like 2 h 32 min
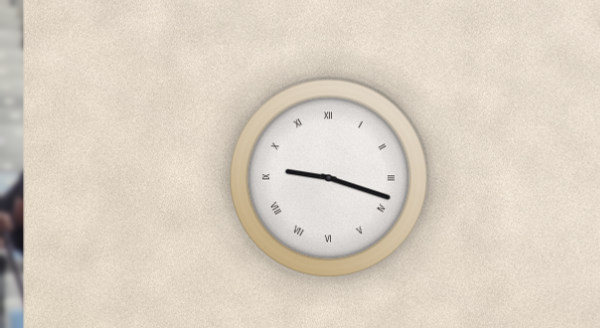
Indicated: 9 h 18 min
